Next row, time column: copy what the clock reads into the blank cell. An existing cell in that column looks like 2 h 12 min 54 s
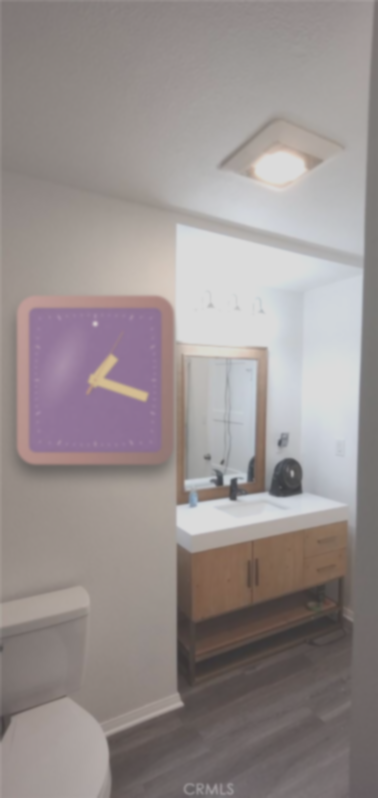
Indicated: 1 h 18 min 05 s
